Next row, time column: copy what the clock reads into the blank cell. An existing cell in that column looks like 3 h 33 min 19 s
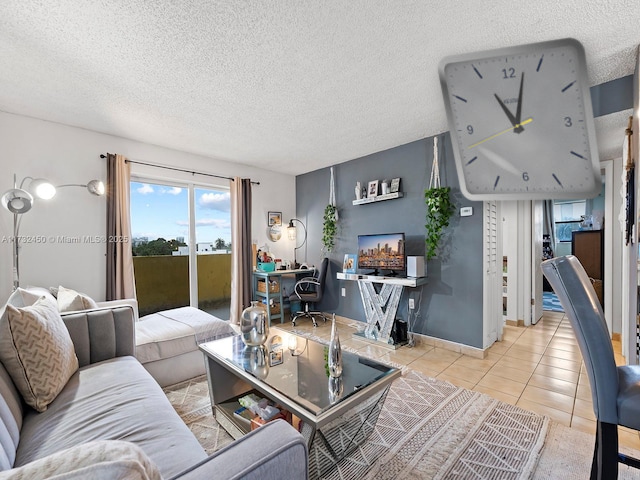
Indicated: 11 h 02 min 42 s
